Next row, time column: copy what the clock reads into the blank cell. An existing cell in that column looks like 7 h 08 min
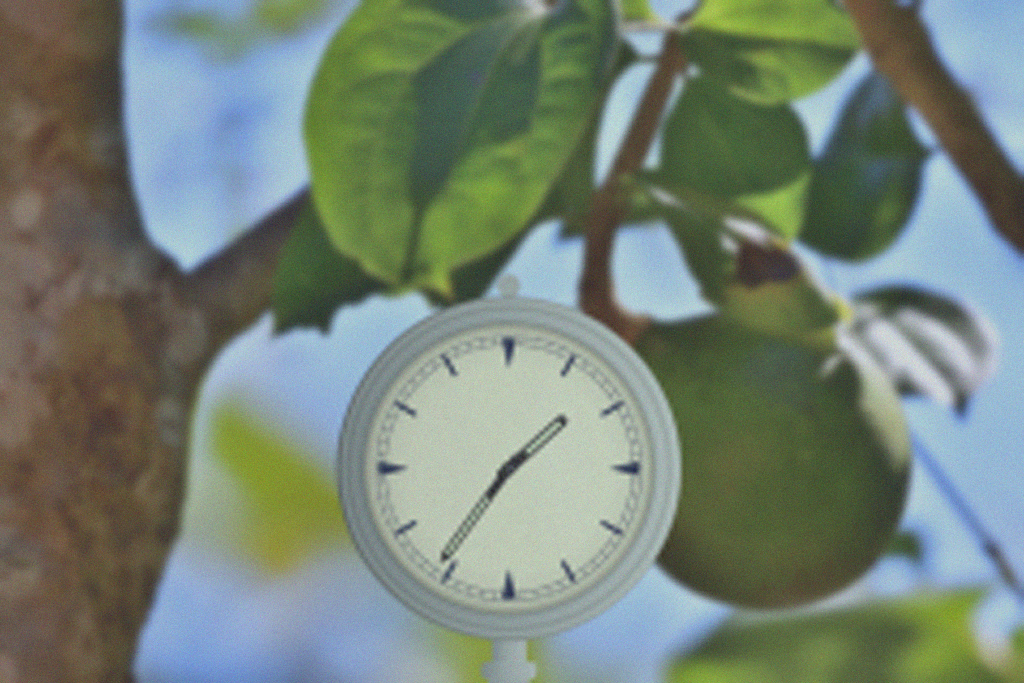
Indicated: 1 h 36 min
